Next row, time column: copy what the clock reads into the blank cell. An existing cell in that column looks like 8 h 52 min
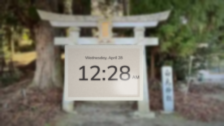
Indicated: 12 h 28 min
